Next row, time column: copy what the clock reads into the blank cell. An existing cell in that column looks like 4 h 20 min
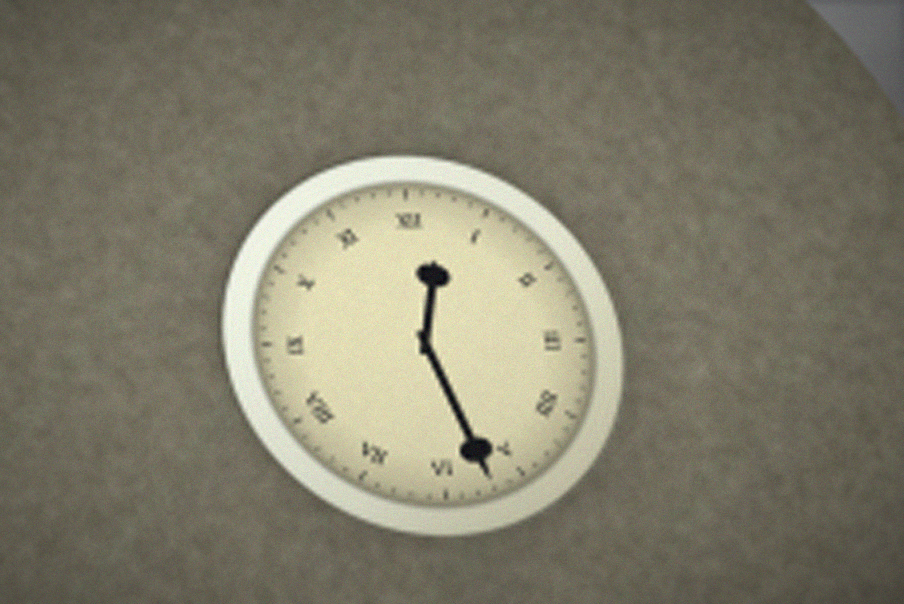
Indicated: 12 h 27 min
